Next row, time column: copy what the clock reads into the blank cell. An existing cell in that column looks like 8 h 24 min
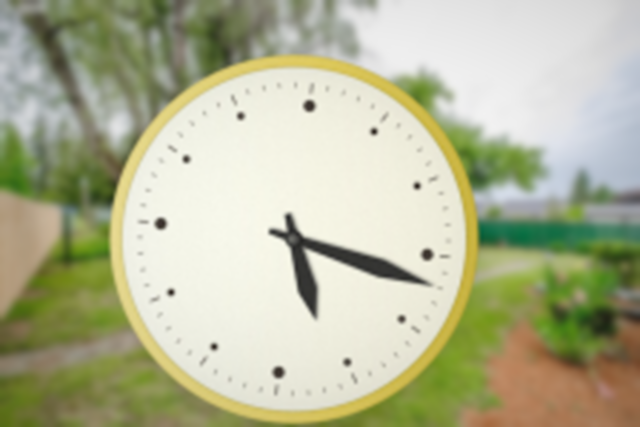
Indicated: 5 h 17 min
